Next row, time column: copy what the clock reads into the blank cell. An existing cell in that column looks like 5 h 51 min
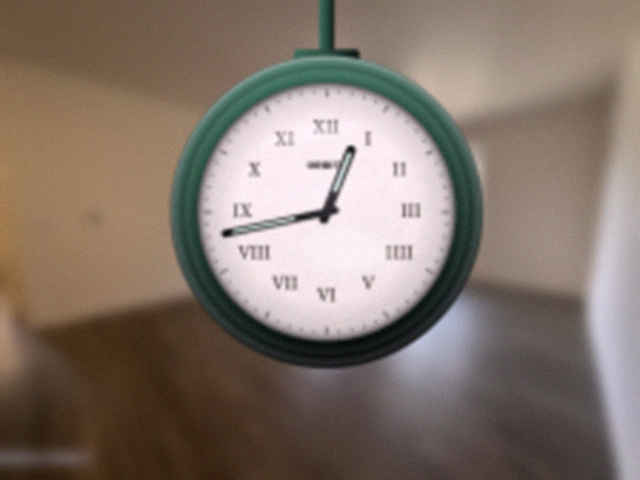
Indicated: 12 h 43 min
